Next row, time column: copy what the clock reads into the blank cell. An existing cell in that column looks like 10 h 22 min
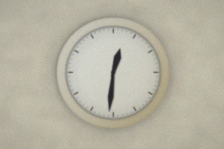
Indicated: 12 h 31 min
